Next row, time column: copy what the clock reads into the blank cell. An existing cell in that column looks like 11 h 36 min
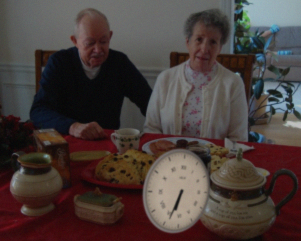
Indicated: 6 h 34 min
